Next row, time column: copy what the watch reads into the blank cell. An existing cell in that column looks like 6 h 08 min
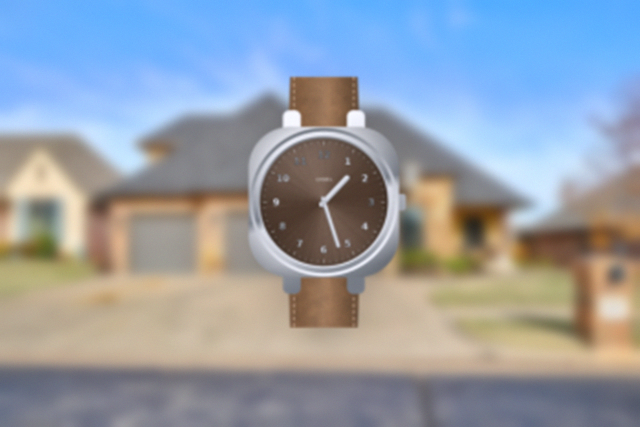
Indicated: 1 h 27 min
